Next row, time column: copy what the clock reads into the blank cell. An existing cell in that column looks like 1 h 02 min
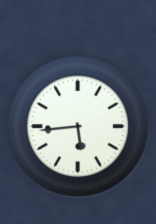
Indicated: 5 h 44 min
